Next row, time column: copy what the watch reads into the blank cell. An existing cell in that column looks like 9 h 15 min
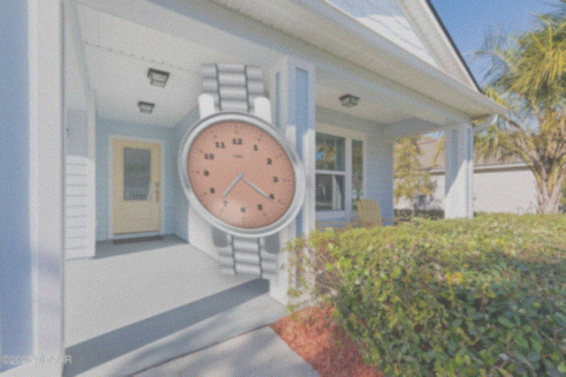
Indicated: 7 h 21 min
